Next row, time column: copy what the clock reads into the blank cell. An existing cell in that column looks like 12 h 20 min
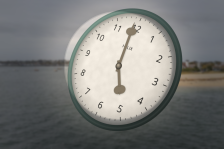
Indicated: 4 h 59 min
